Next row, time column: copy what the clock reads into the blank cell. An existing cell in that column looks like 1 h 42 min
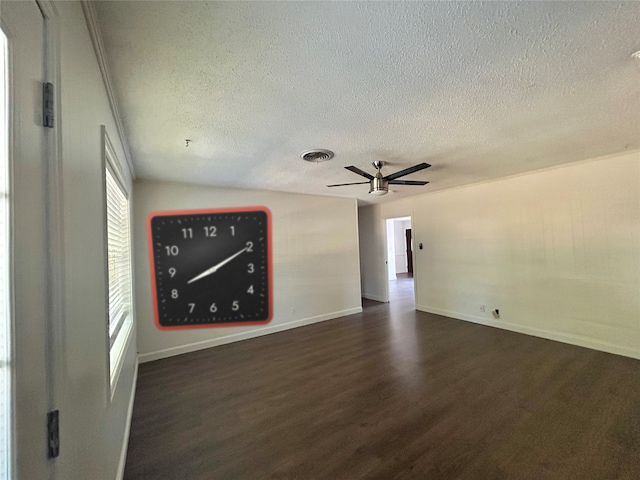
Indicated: 8 h 10 min
